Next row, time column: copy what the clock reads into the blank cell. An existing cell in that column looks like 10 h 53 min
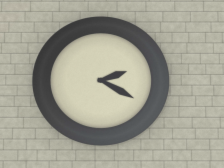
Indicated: 2 h 20 min
